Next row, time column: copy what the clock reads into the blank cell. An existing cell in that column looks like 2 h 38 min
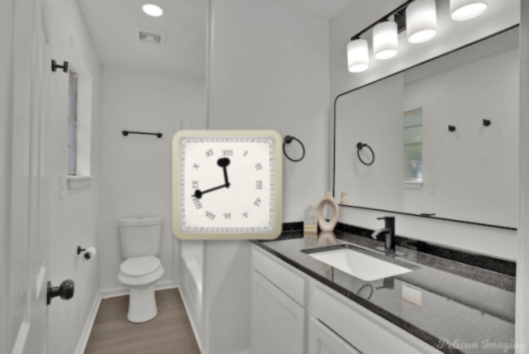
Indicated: 11 h 42 min
